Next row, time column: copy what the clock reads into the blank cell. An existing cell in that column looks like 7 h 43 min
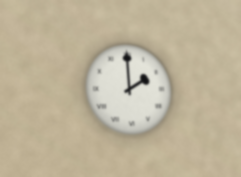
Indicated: 2 h 00 min
